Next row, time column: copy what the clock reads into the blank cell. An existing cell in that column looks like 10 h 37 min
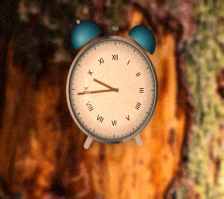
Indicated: 9 h 44 min
